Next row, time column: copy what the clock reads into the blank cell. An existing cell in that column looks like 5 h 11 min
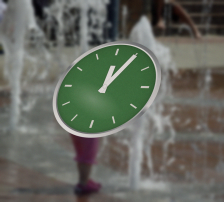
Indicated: 12 h 05 min
